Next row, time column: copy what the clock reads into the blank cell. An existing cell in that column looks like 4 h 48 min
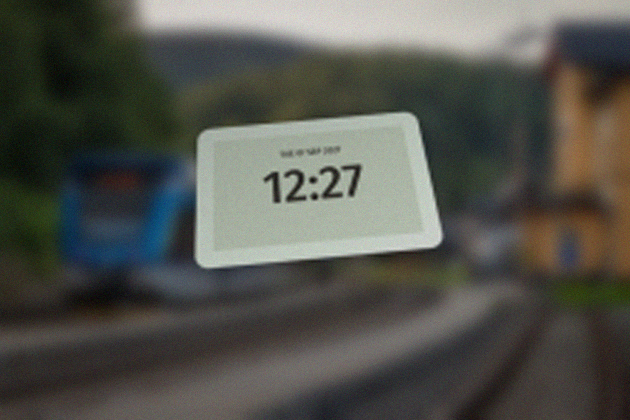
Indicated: 12 h 27 min
